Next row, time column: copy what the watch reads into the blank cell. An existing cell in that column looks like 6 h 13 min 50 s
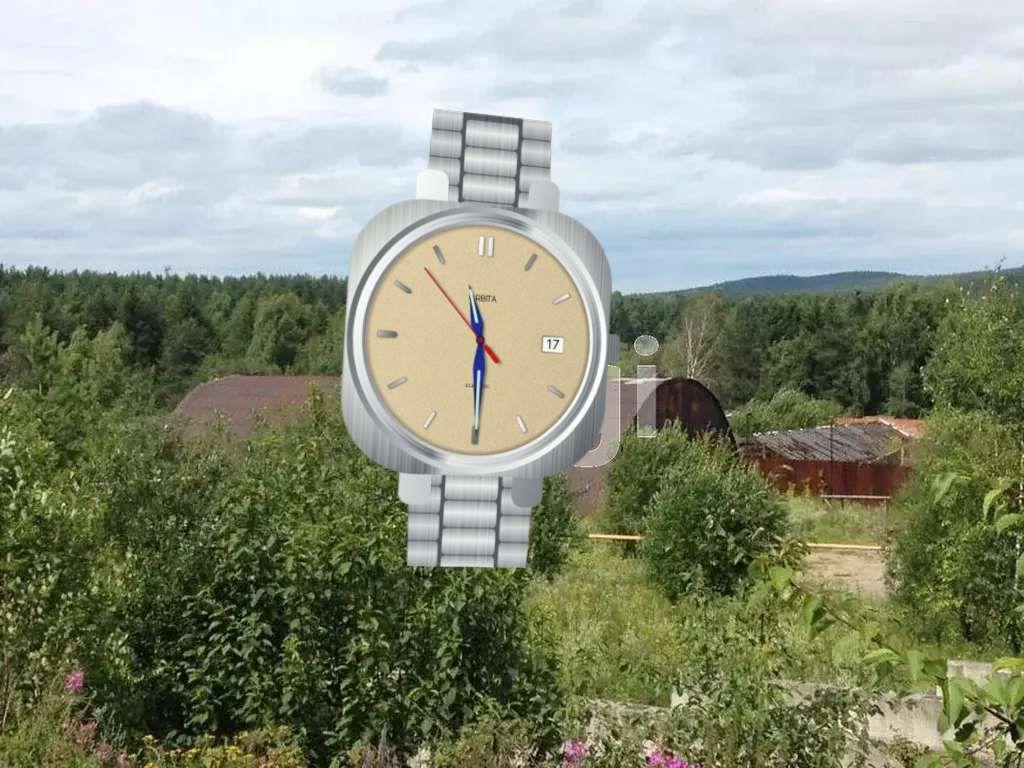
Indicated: 11 h 29 min 53 s
